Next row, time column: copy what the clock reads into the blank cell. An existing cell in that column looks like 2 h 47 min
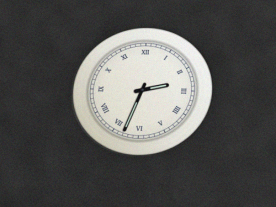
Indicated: 2 h 33 min
